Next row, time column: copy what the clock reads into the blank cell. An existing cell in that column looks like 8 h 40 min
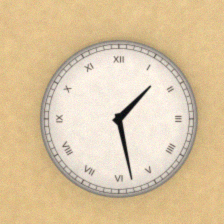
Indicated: 1 h 28 min
